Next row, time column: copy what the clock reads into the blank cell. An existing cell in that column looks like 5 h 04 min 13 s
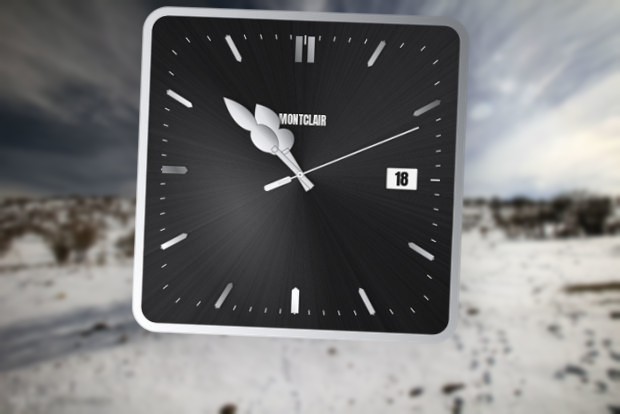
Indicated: 10 h 52 min 11 s
